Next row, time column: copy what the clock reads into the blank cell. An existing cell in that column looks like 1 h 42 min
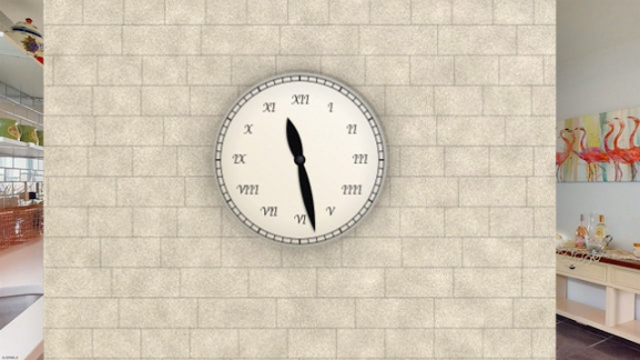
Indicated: 11 h 28 min
